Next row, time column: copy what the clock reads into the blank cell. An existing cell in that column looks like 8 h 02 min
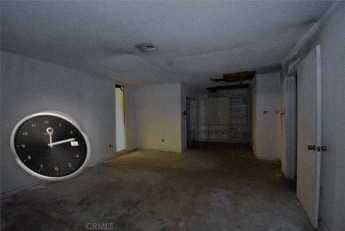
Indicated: 12 h 13 min
